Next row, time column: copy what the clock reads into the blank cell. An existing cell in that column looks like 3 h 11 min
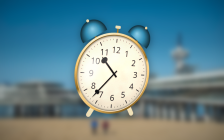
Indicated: 10 h 37 min
